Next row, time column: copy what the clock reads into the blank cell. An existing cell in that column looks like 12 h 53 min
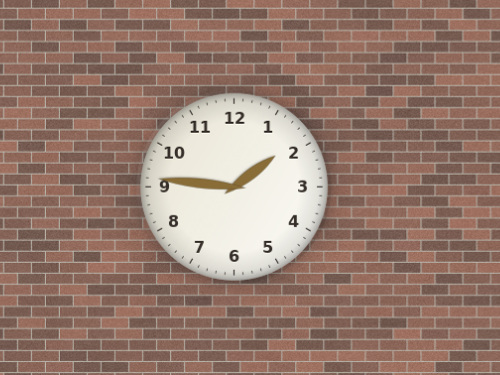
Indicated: 1 h 46 min
